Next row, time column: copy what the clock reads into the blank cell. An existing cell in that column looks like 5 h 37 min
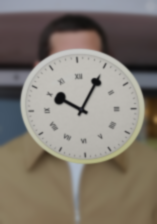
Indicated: 10 h 05 min
